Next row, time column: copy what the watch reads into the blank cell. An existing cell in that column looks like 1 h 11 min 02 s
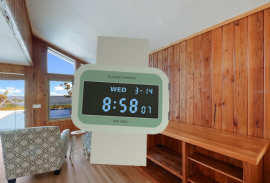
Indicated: 8 h 58 min 07 s
